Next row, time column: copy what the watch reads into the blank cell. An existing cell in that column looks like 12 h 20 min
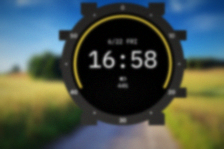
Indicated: 16 h 58 min
